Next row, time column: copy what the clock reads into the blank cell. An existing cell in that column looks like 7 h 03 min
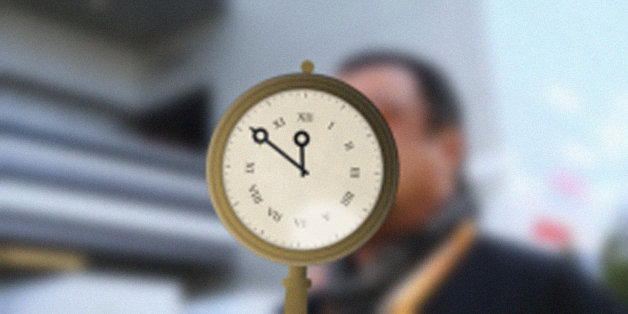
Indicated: 11 h 51 min
